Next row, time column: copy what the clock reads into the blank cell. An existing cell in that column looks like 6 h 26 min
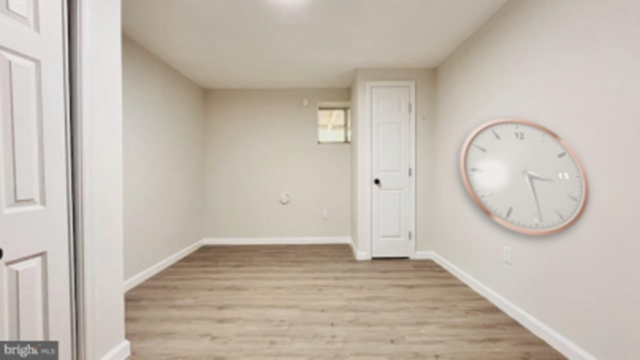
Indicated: 3 h 29 min
